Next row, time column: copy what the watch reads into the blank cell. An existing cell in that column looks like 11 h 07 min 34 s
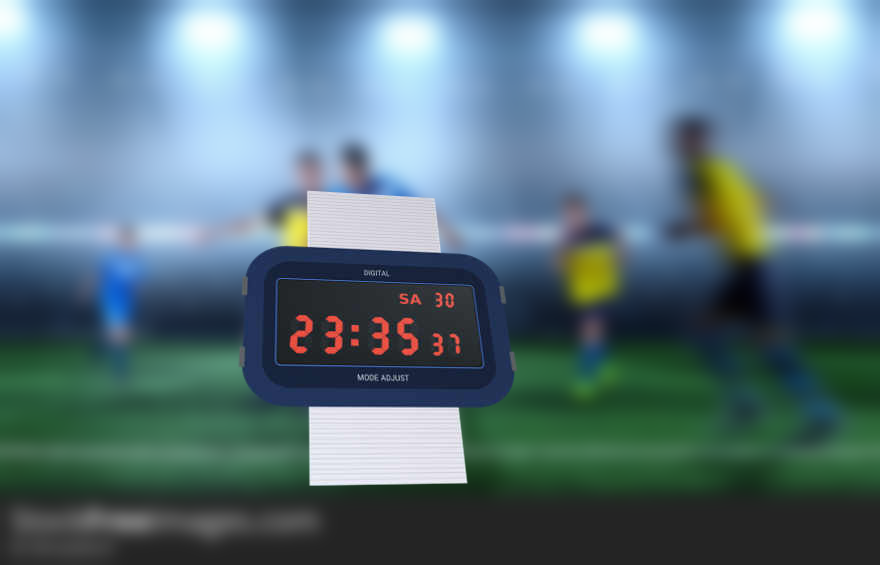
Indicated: 23 h 35 min 37 s
